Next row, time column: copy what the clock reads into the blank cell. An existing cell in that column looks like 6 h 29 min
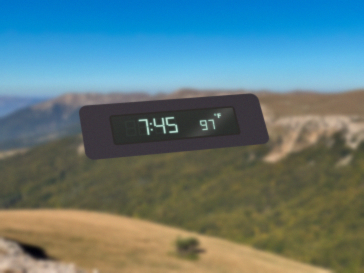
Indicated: 7 h 45 min
